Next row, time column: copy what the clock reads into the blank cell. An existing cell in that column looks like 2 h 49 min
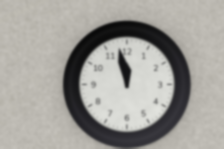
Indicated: 11 h 58 min
